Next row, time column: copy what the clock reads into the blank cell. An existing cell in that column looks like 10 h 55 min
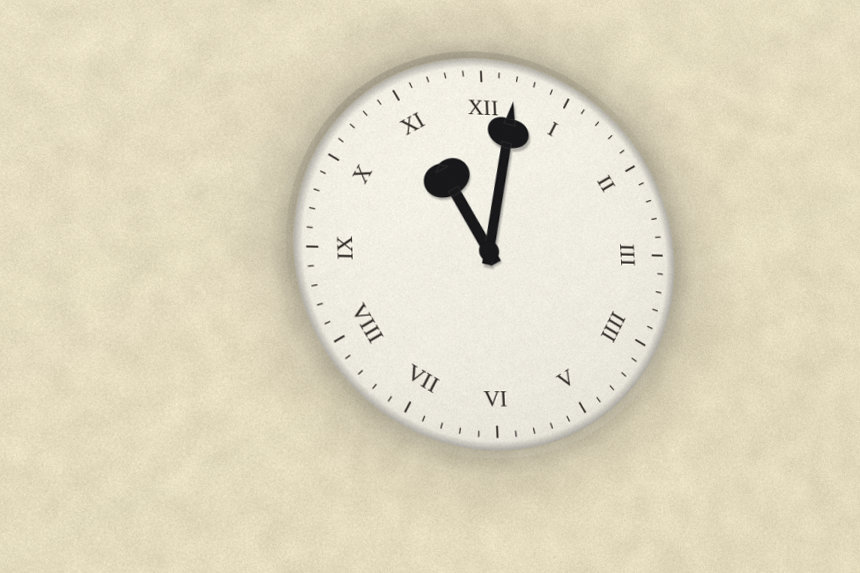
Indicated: 11 h 02 min
